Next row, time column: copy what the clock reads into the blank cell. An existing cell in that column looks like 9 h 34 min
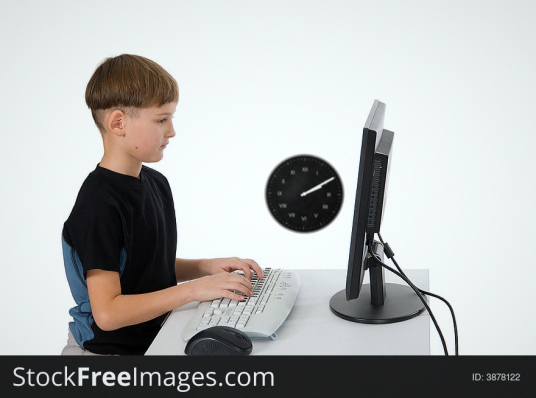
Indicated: 2 h 10 min
